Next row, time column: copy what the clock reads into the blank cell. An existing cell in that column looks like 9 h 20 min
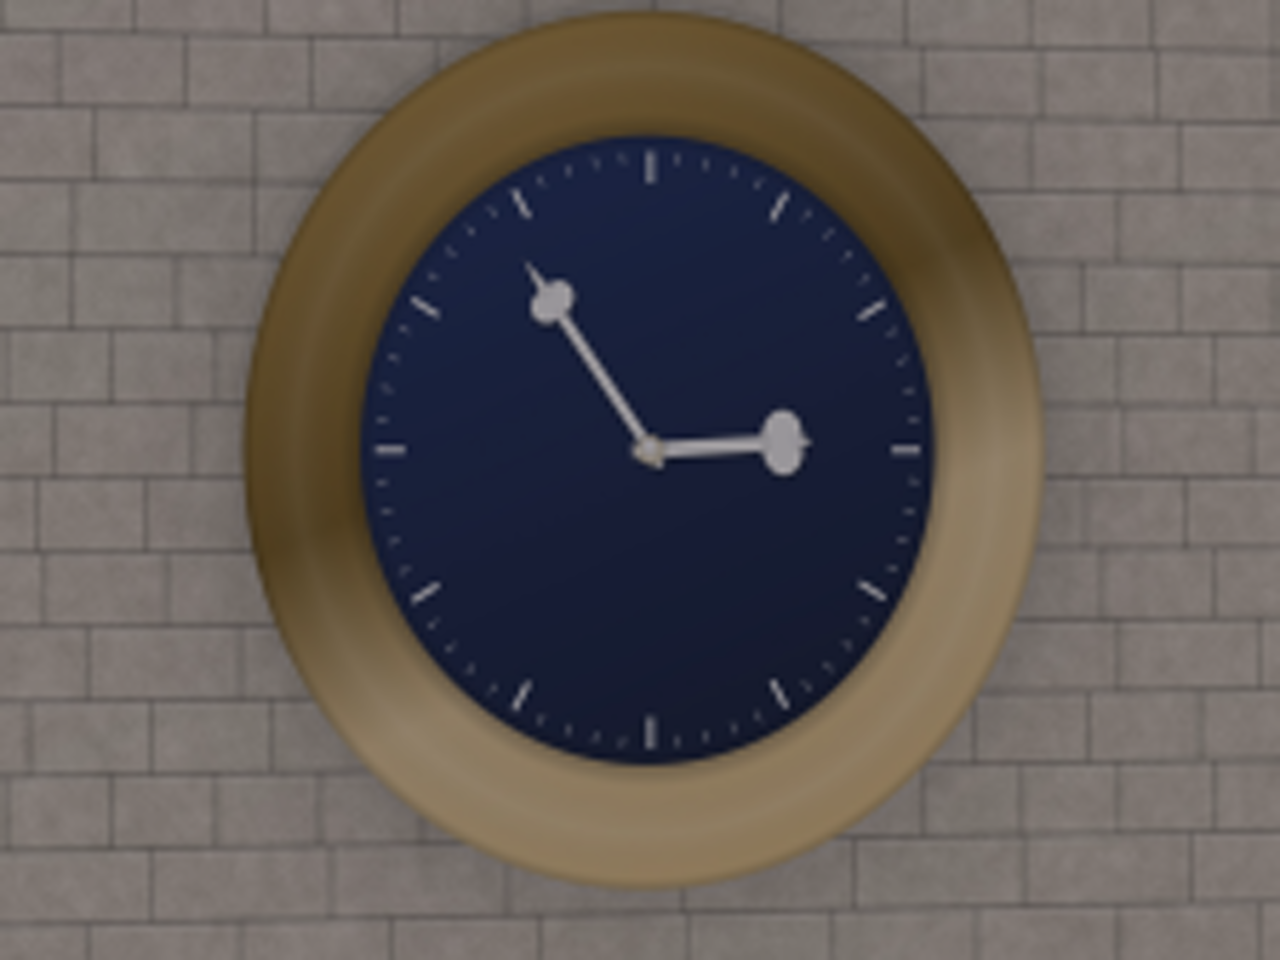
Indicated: 2 h 54 min
